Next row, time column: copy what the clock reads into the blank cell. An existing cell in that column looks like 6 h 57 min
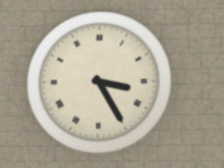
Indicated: 3 h 25 min
